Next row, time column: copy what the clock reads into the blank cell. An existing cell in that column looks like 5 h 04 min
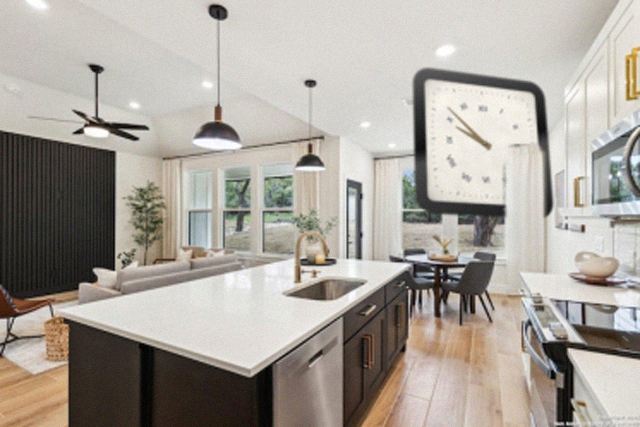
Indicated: 9 h 52 min
